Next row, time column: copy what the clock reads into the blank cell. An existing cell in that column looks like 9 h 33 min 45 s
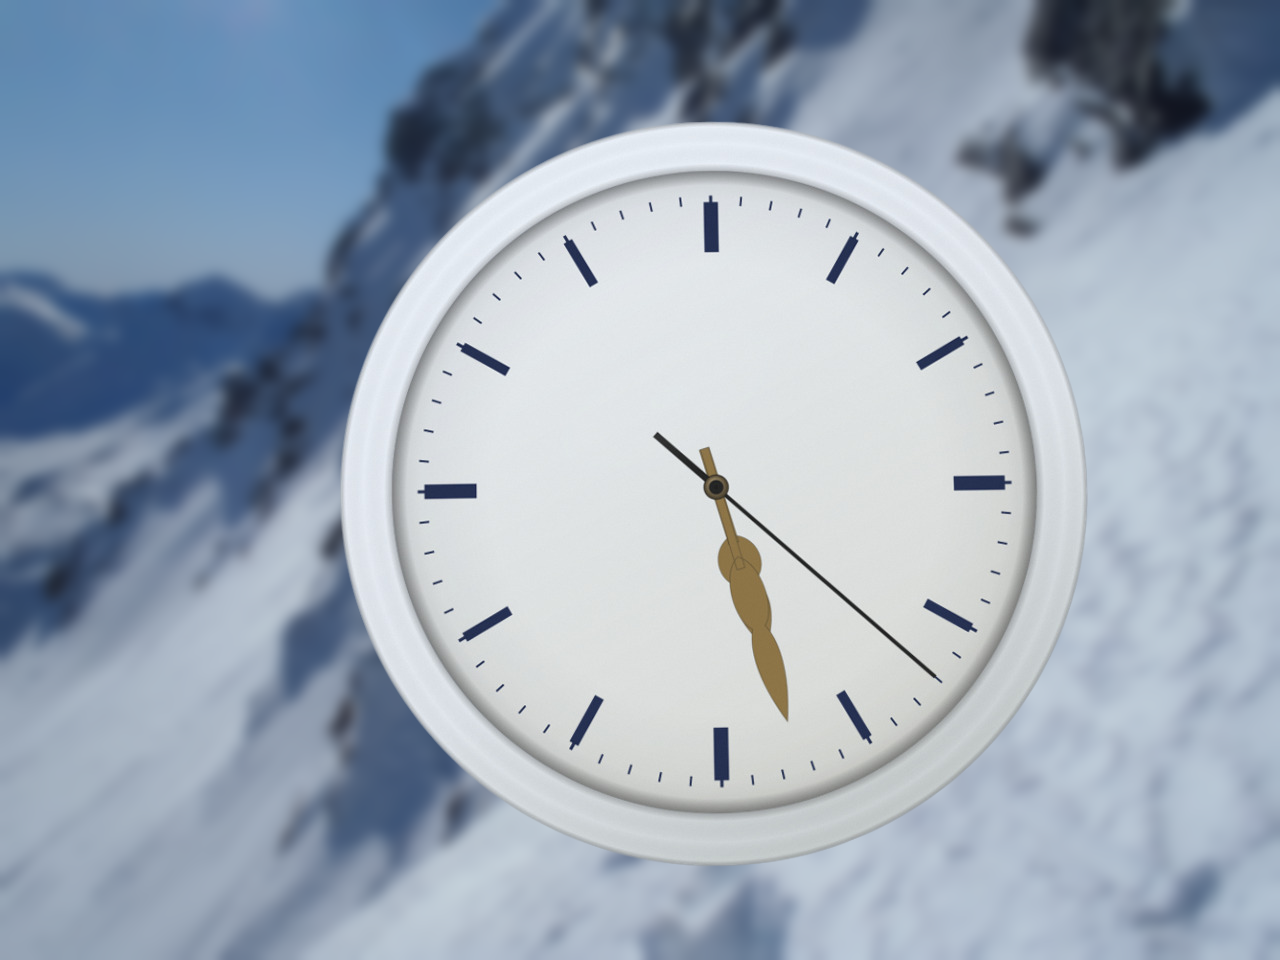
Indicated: 5 h 27 min 22 s
